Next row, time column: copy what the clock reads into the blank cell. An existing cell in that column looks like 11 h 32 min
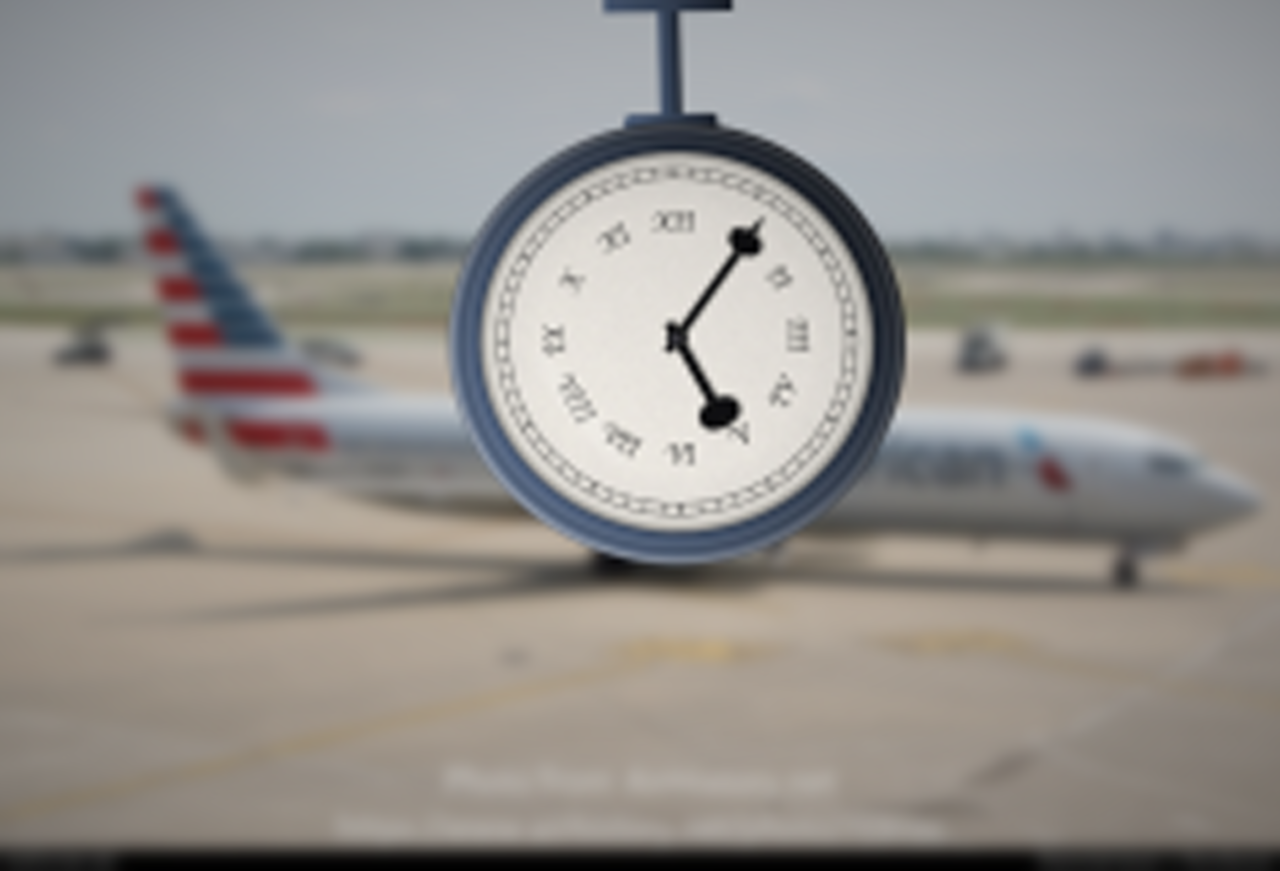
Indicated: 5 h 06 min
